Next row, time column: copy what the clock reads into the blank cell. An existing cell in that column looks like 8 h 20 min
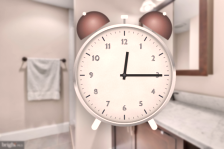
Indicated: 12 h 15 min
